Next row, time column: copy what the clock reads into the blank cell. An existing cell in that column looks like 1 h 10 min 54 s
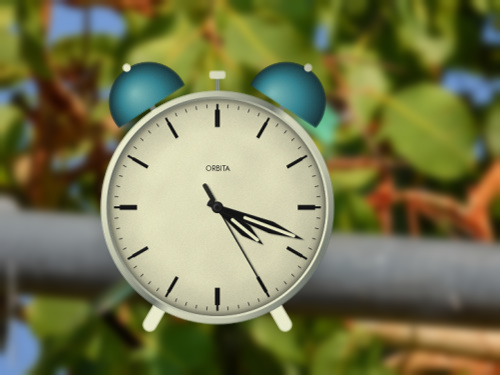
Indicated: 4 h 18 min 25 s
